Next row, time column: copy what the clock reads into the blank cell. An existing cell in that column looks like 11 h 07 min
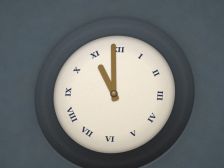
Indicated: 10 h 59 min
